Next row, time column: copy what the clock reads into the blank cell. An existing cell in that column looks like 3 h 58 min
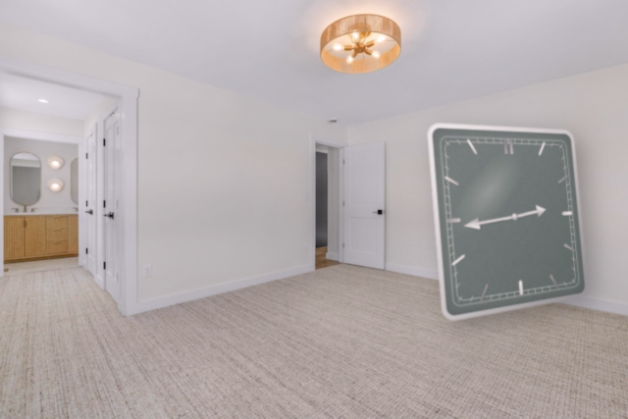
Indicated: 2 h 44 min
